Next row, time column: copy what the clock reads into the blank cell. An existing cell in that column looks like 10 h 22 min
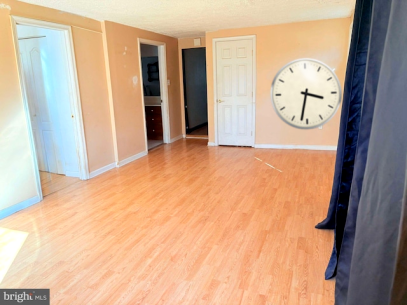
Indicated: 3 h 32 min
